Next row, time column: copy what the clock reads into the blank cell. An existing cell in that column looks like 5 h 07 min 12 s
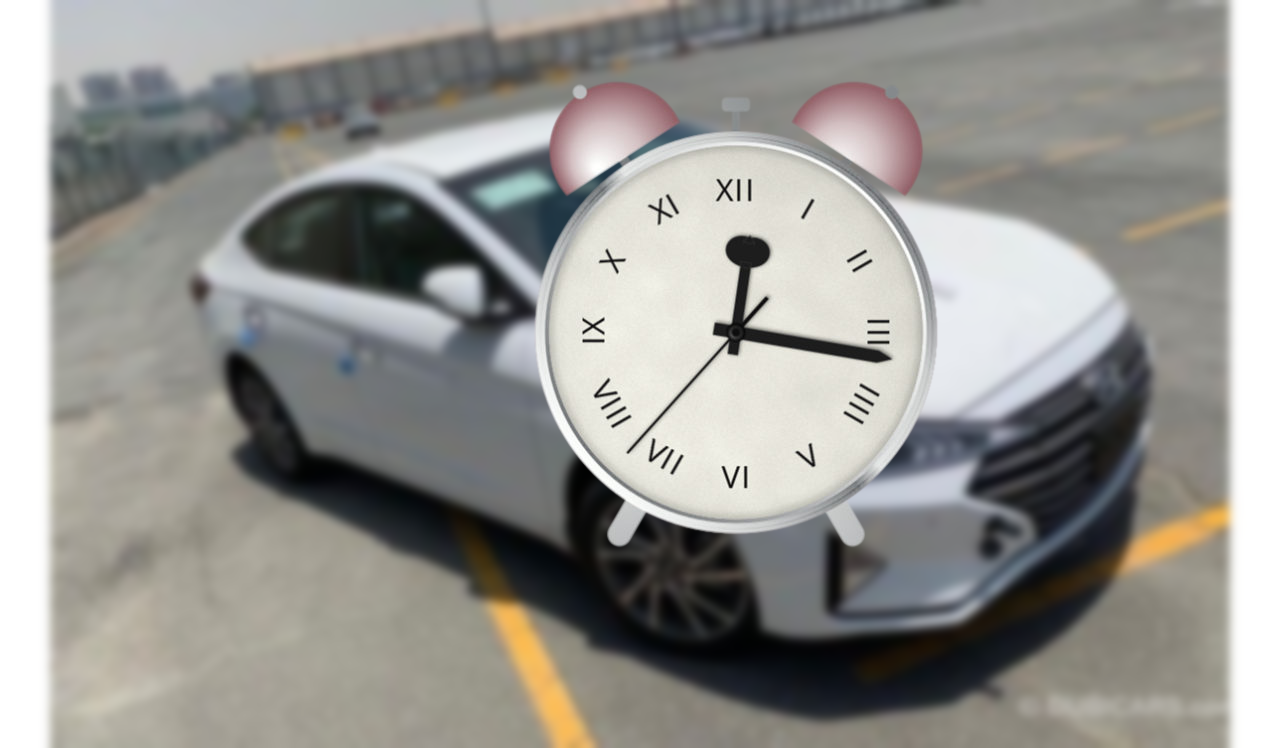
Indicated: 12 h 16 min 37 s
